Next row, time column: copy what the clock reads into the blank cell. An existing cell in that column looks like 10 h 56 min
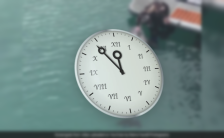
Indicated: 11 h 54 min
